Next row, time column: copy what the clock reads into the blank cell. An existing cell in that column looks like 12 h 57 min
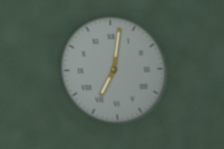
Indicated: 7 h 02 min
